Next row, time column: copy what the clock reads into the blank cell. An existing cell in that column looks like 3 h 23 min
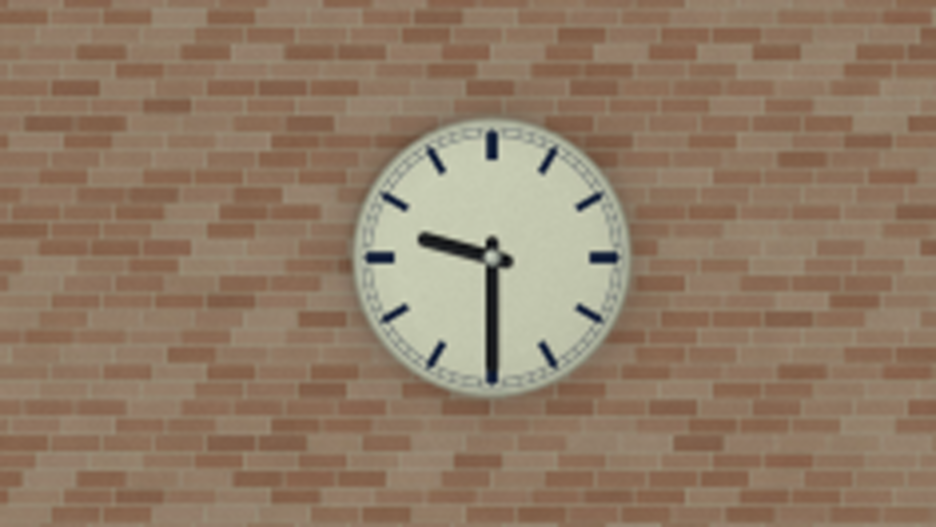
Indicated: 9 h 30 min
